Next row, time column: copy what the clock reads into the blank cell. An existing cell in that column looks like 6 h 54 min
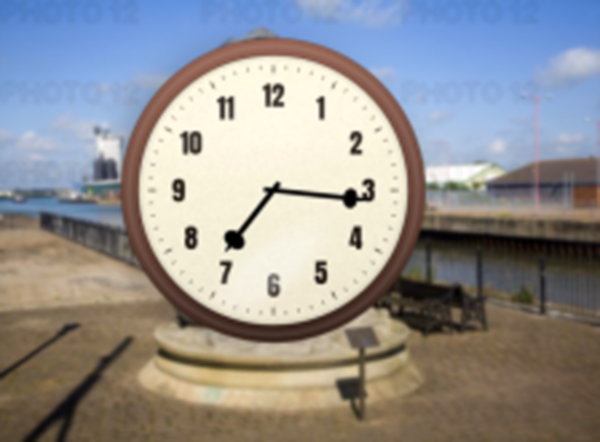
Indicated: 7 h 16 min
